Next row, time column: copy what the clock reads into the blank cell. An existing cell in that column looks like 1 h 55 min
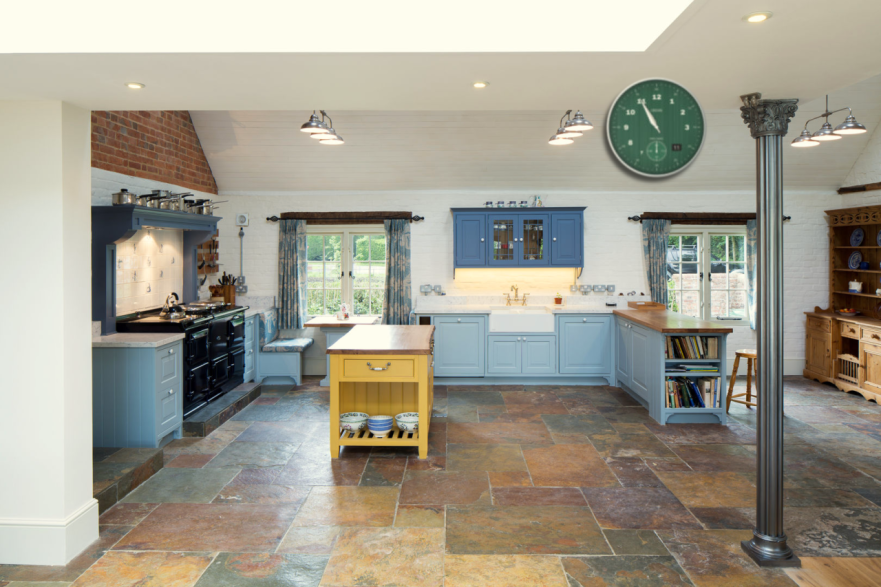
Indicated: 10 h 55 min
